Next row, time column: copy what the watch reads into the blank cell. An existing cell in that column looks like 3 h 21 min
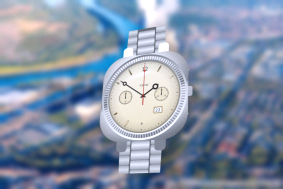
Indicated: 1 h 51 min
